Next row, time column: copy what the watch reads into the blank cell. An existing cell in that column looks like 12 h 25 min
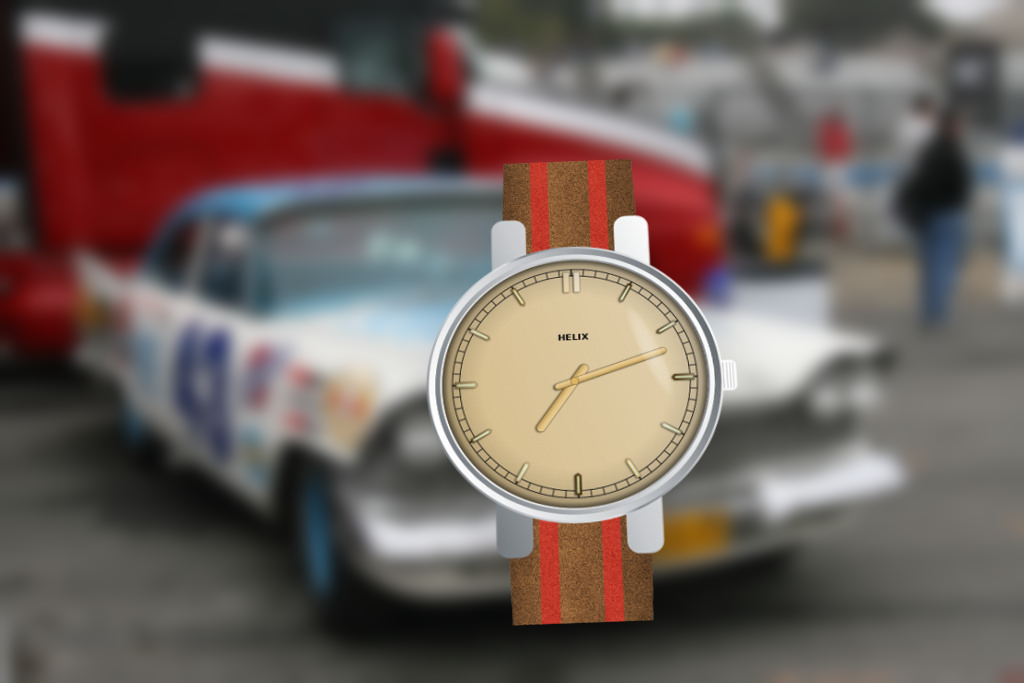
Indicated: 7 h 12 min
